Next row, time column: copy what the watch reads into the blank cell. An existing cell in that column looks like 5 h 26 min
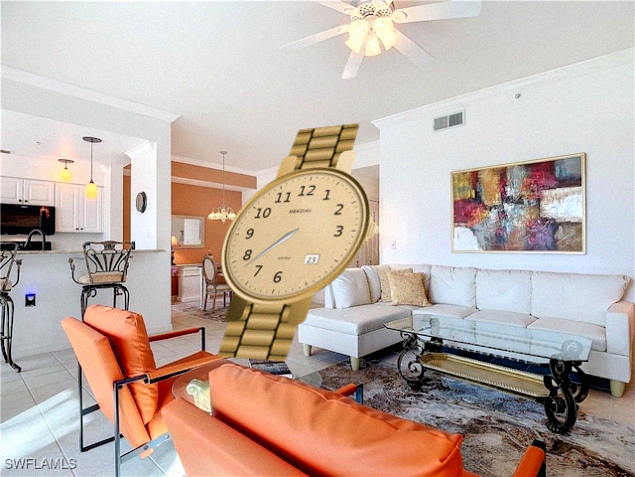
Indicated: 7 h 38 min
